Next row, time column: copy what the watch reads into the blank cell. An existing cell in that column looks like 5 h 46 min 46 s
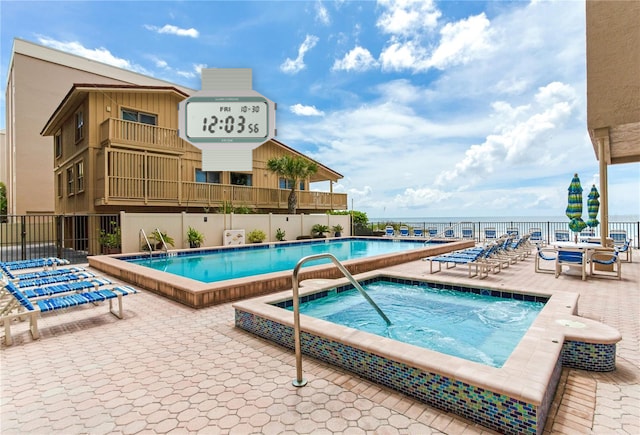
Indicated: 12 h 03 min 56 s
